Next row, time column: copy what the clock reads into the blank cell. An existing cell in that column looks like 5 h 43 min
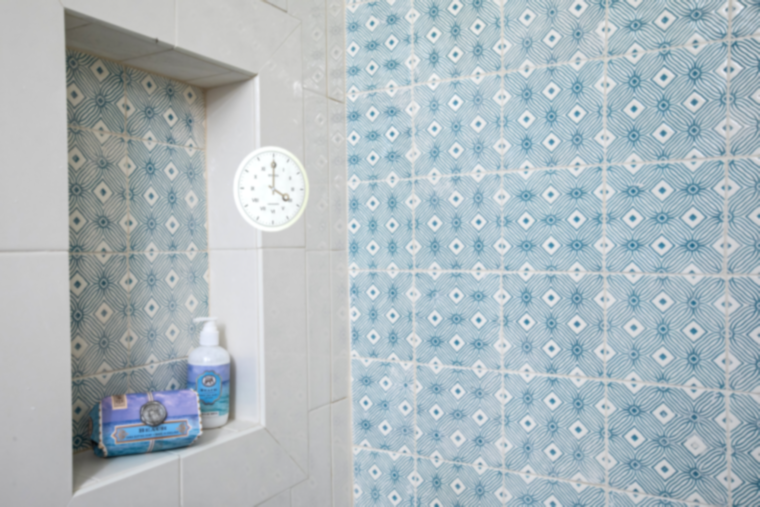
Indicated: 4 h 00 min
